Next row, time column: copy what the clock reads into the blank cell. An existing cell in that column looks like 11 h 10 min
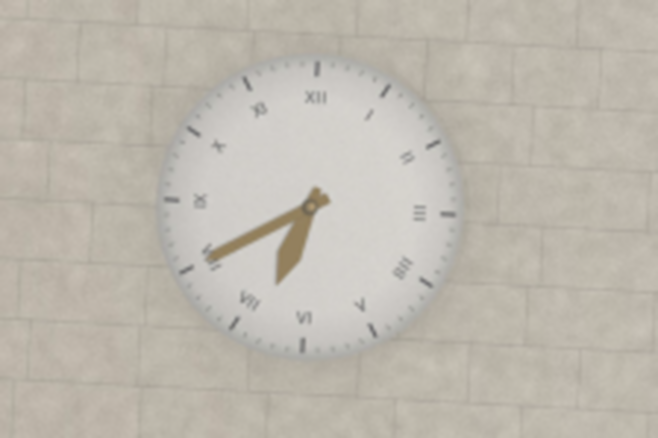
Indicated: 6 h 40 min
